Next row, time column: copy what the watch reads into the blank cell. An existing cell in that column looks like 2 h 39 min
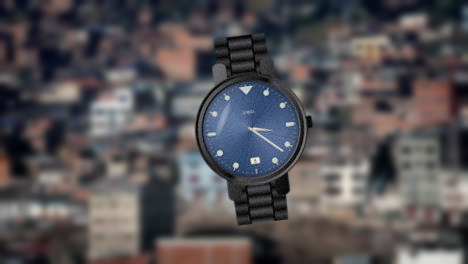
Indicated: 3 h 22 min
